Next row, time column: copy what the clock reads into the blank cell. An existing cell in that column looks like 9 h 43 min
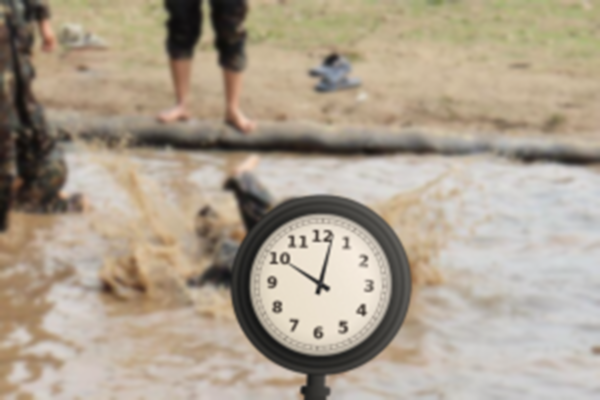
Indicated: 10 h 02 min
